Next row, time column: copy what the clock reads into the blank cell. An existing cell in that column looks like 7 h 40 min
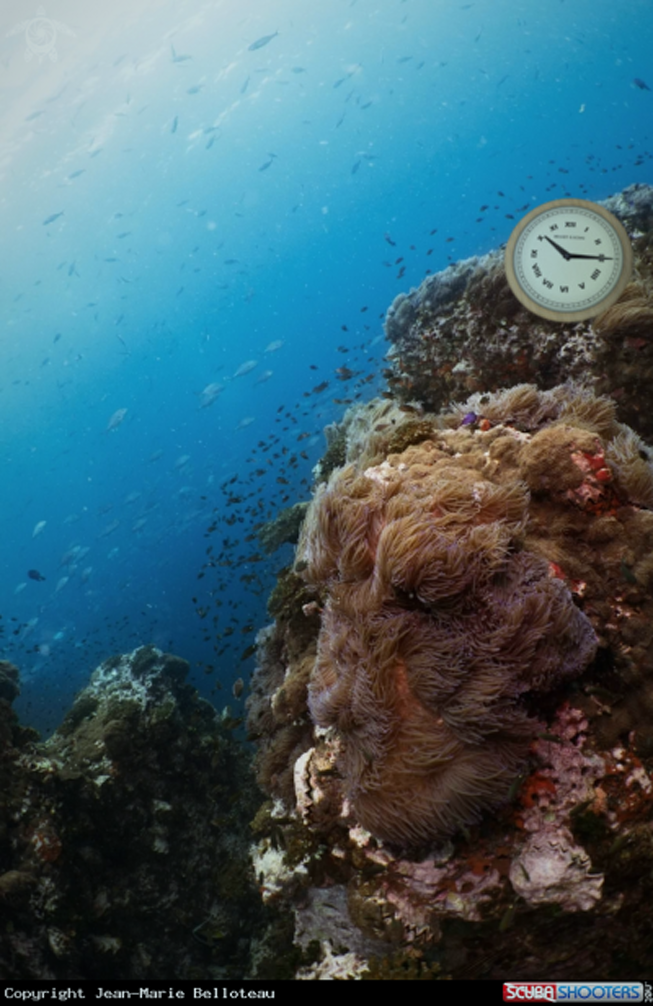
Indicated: 10 h 15 min
